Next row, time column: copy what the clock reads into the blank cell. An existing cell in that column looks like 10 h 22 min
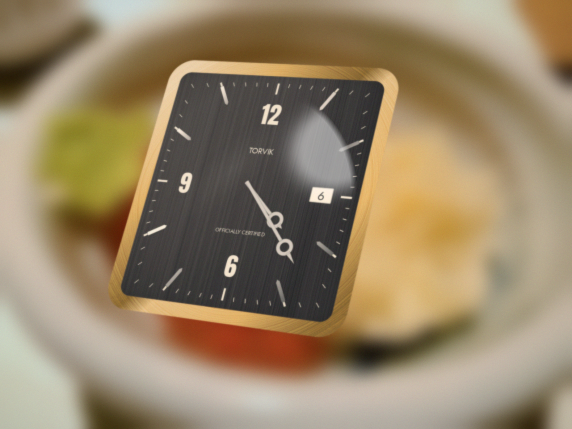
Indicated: 4 h 23 min
